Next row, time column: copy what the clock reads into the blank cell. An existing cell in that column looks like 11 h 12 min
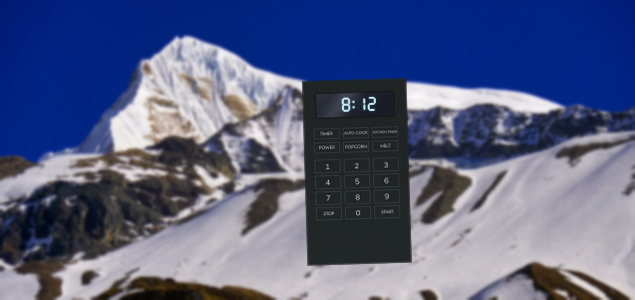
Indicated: 8 h 12 min
